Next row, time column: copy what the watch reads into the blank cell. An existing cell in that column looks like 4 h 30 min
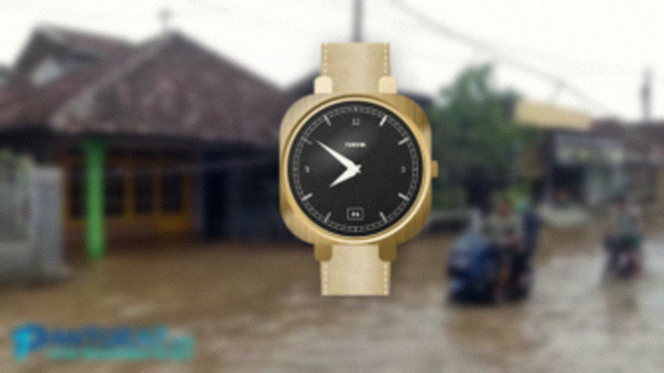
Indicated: 7 h 51 min
